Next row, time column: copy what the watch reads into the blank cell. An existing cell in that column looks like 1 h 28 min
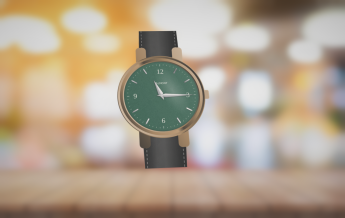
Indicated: 11 h 15 min
